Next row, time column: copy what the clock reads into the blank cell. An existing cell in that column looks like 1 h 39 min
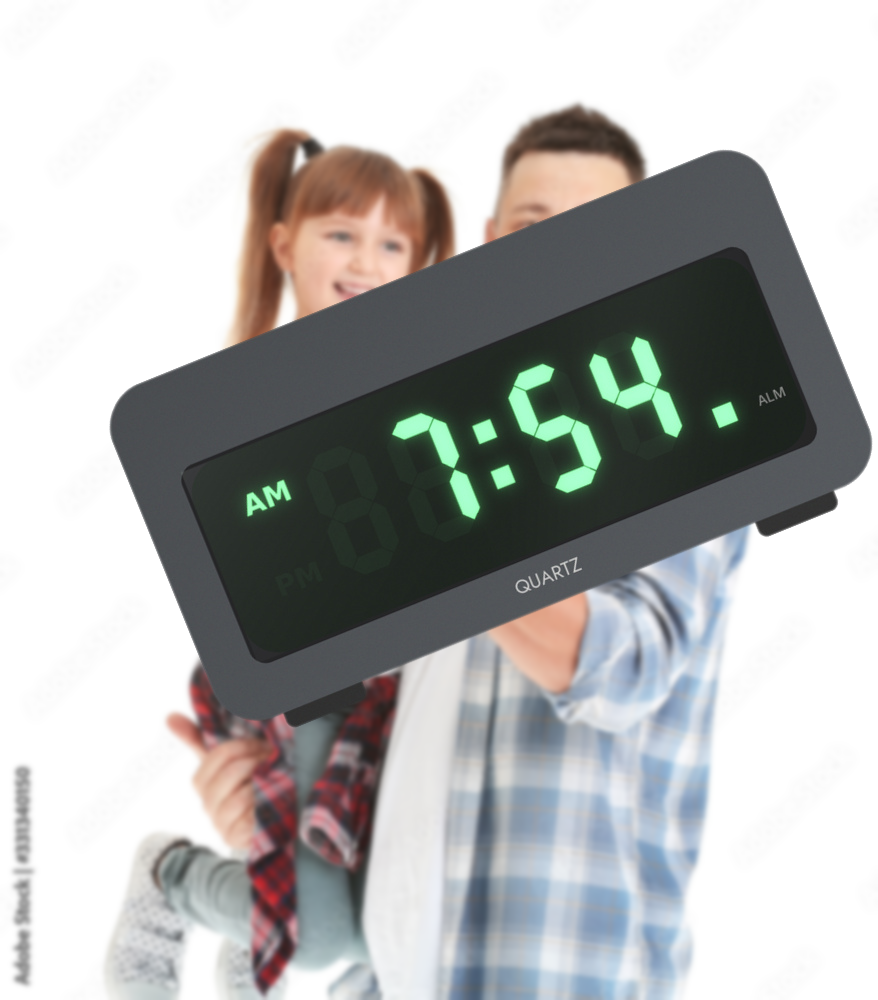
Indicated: 7 h 54 min
